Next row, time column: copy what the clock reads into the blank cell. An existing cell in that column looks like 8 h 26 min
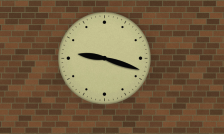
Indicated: 9 h 18 min
